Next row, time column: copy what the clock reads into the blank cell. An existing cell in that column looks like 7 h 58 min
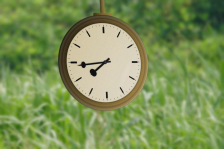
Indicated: 7 h 44 min
